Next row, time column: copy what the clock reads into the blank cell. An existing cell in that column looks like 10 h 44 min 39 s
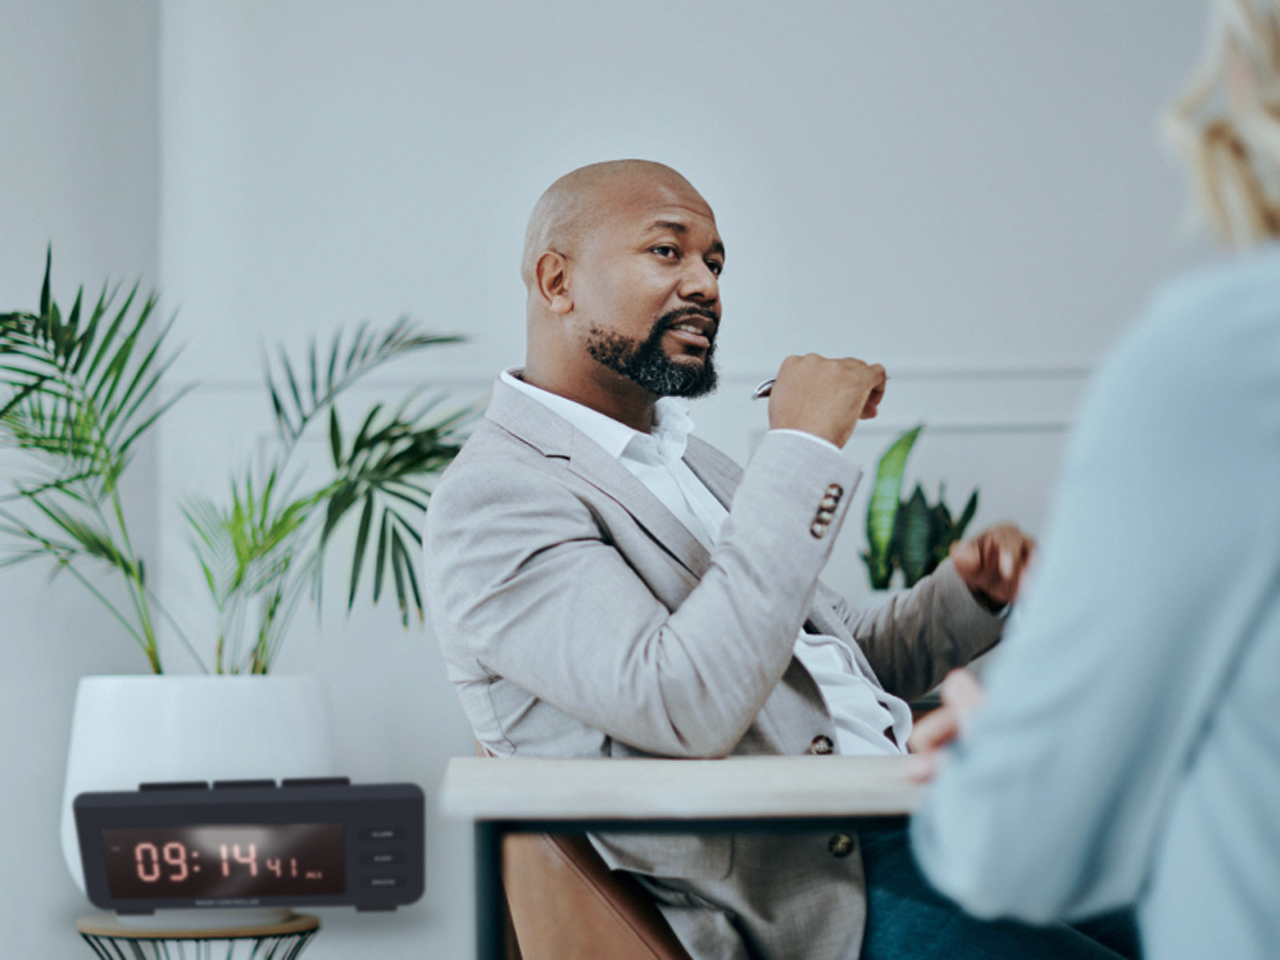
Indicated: 9 h 14 min 41 s
